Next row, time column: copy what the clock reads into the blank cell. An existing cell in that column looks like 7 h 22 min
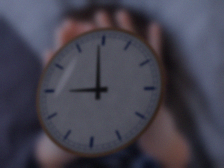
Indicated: 8 h 59 min
